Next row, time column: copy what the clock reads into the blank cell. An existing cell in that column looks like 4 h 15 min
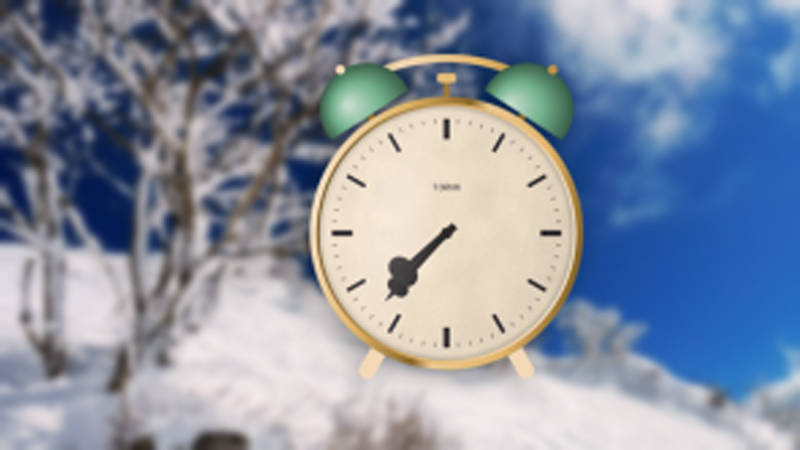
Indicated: 7 h 37 min
